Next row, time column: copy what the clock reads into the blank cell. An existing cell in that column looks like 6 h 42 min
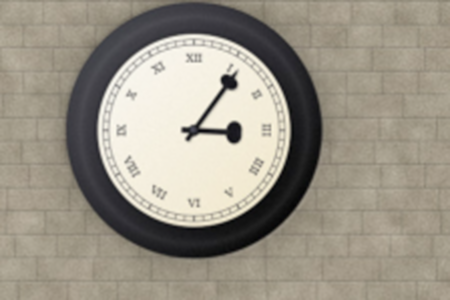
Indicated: 3 h 06 min
